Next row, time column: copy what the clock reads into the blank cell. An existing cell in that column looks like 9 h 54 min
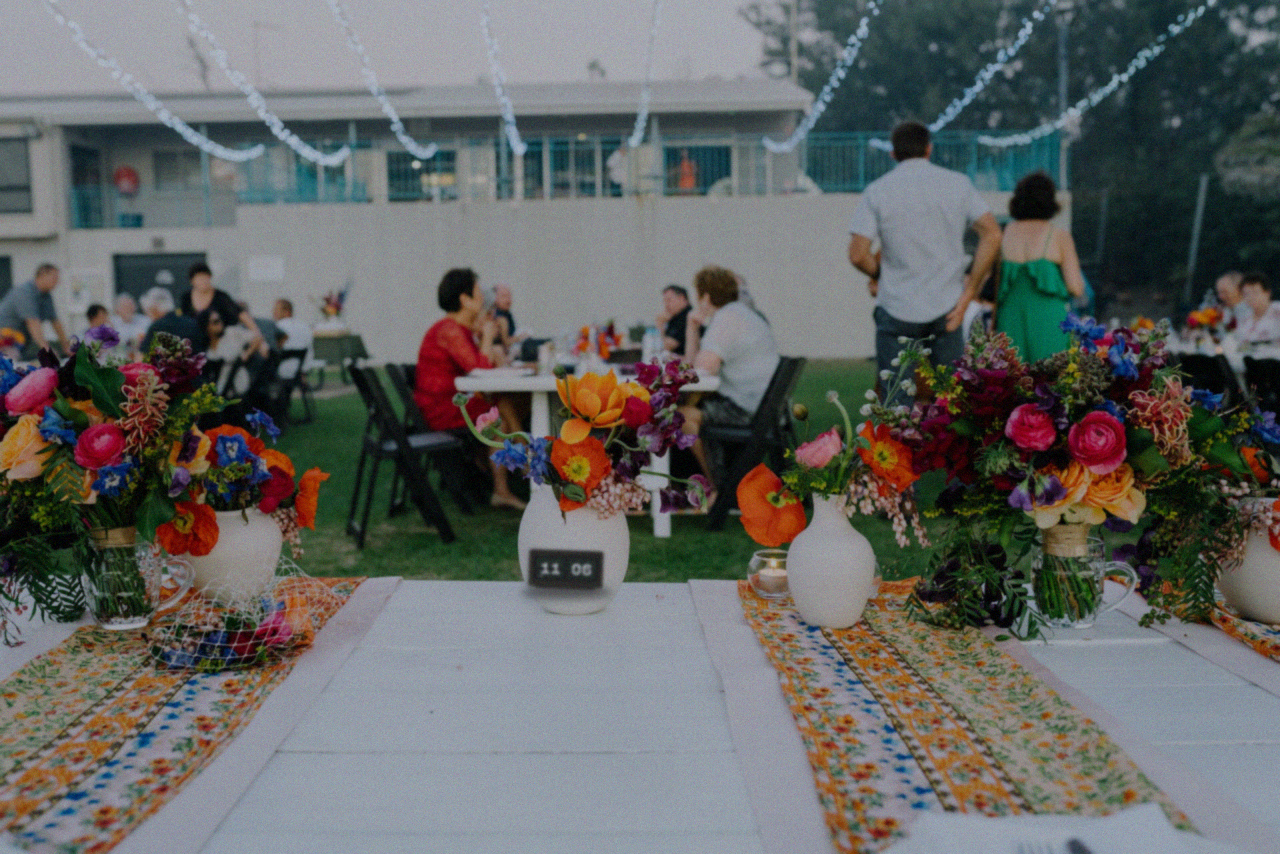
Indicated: 11 h 06 min
